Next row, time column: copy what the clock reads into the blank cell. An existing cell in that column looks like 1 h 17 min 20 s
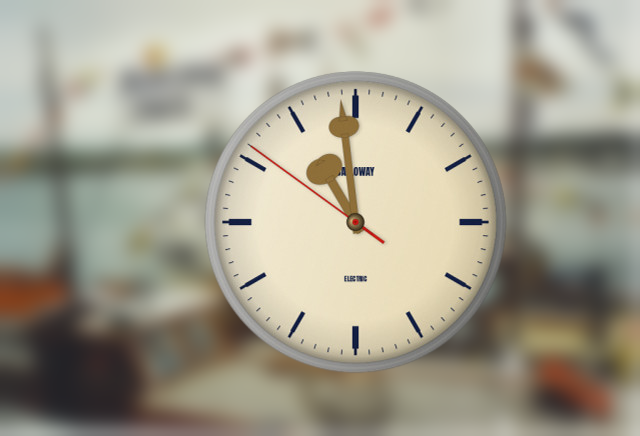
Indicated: 10 h 58 min 51 s
